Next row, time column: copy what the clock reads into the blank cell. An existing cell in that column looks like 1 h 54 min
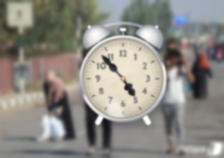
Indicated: 4 h 53 min
